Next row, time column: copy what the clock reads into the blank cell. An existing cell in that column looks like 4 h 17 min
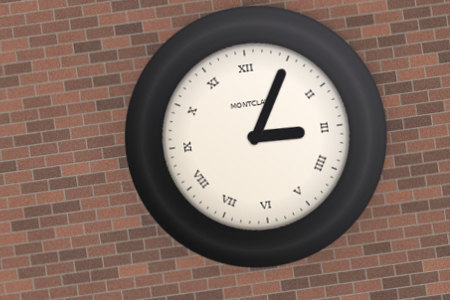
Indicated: 3 h 05 min
